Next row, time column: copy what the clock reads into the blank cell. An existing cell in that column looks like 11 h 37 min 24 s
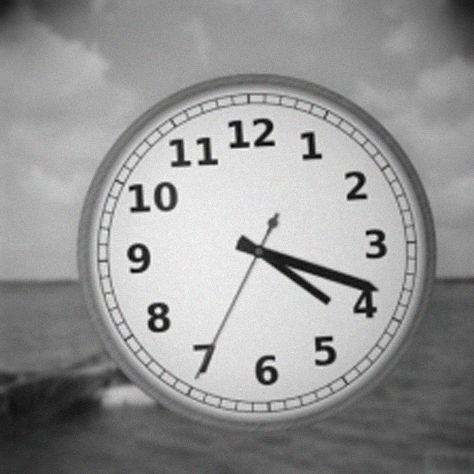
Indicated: 4 h 18 min 35 s
